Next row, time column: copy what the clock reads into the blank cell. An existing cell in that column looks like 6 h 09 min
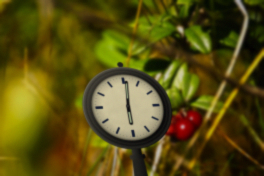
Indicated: 6 h 01 min
